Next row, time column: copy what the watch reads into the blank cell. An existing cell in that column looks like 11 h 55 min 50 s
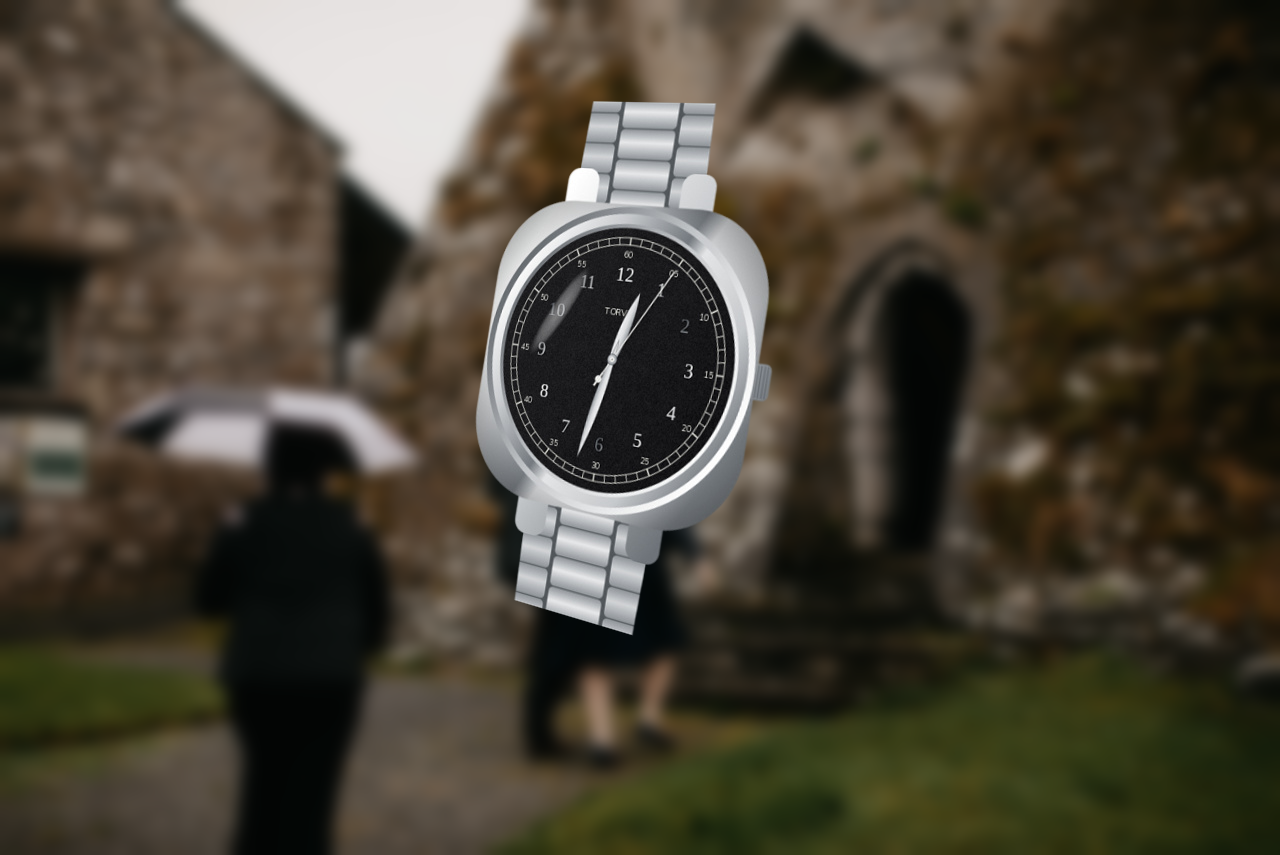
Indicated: 12 h 32 min 05 s
